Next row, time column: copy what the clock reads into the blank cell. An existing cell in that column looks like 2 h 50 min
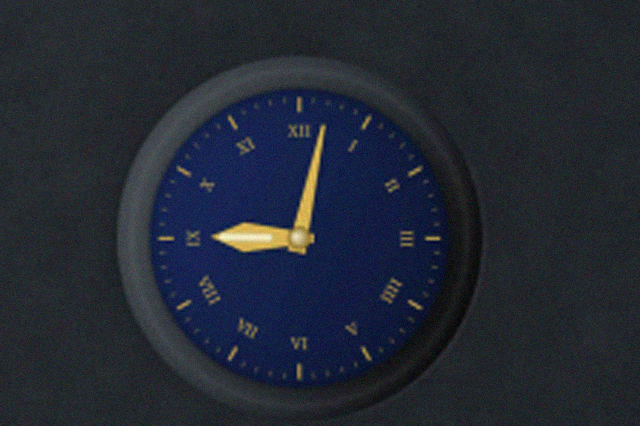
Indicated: 9 h 02 min
